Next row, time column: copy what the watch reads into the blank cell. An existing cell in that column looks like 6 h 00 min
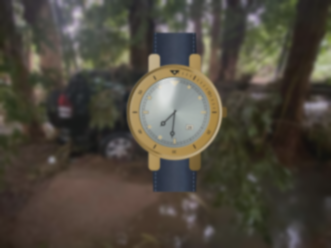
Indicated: 7 h 31 min
